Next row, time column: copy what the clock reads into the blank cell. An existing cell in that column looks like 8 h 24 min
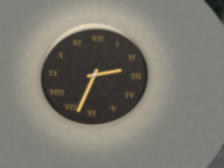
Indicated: 2 h 33 min
